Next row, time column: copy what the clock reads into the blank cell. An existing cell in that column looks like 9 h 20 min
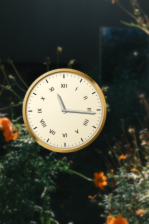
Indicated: 11 h 16 min
